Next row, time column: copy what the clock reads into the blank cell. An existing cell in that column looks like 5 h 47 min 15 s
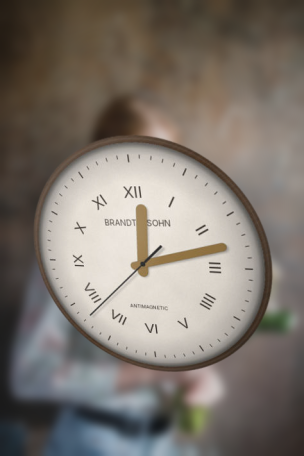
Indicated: 12 h 12 min 38 s
